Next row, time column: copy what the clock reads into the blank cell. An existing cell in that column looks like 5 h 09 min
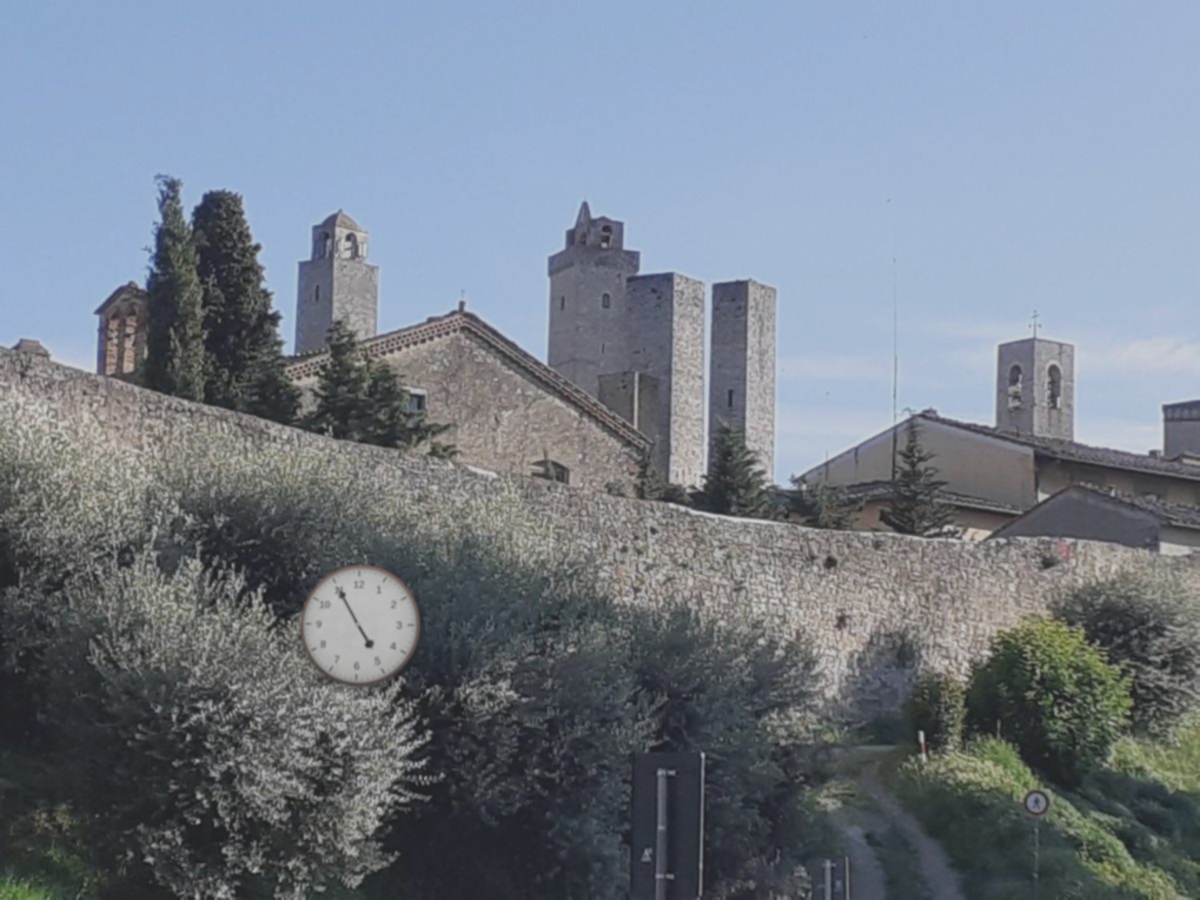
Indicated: 4 h 55 min
